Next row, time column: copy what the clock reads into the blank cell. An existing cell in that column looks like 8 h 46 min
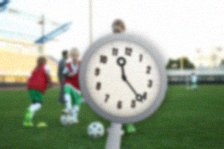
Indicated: 11 h 22 min
